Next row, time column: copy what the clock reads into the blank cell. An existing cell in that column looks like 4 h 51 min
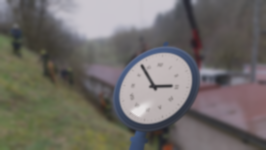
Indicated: 2 h 53 min
